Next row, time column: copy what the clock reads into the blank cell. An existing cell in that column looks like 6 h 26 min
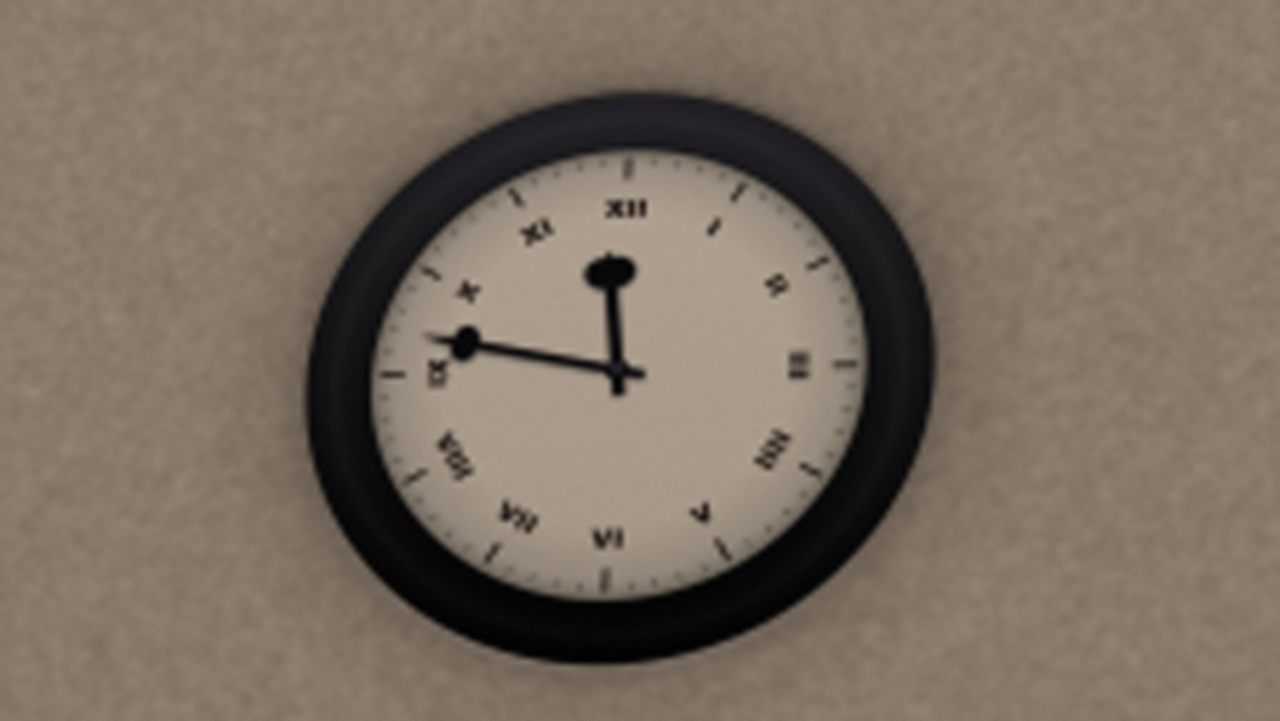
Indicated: 11 h 47 min
